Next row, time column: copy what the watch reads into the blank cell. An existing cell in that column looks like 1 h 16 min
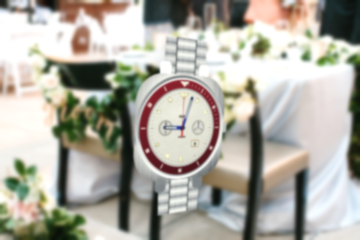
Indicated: 9 h 03 min
